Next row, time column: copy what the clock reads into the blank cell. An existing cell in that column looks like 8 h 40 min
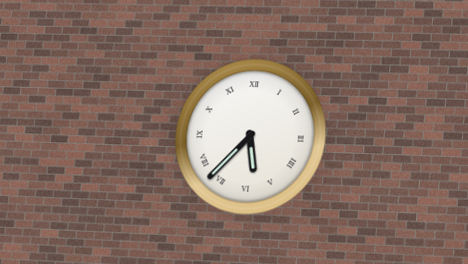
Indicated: 5 h 37 min
